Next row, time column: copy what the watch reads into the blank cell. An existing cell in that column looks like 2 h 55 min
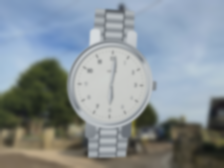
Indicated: 6 h 01 min
